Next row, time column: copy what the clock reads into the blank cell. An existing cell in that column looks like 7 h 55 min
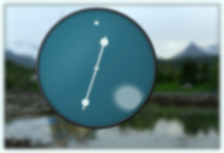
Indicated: 12 h 33 min
